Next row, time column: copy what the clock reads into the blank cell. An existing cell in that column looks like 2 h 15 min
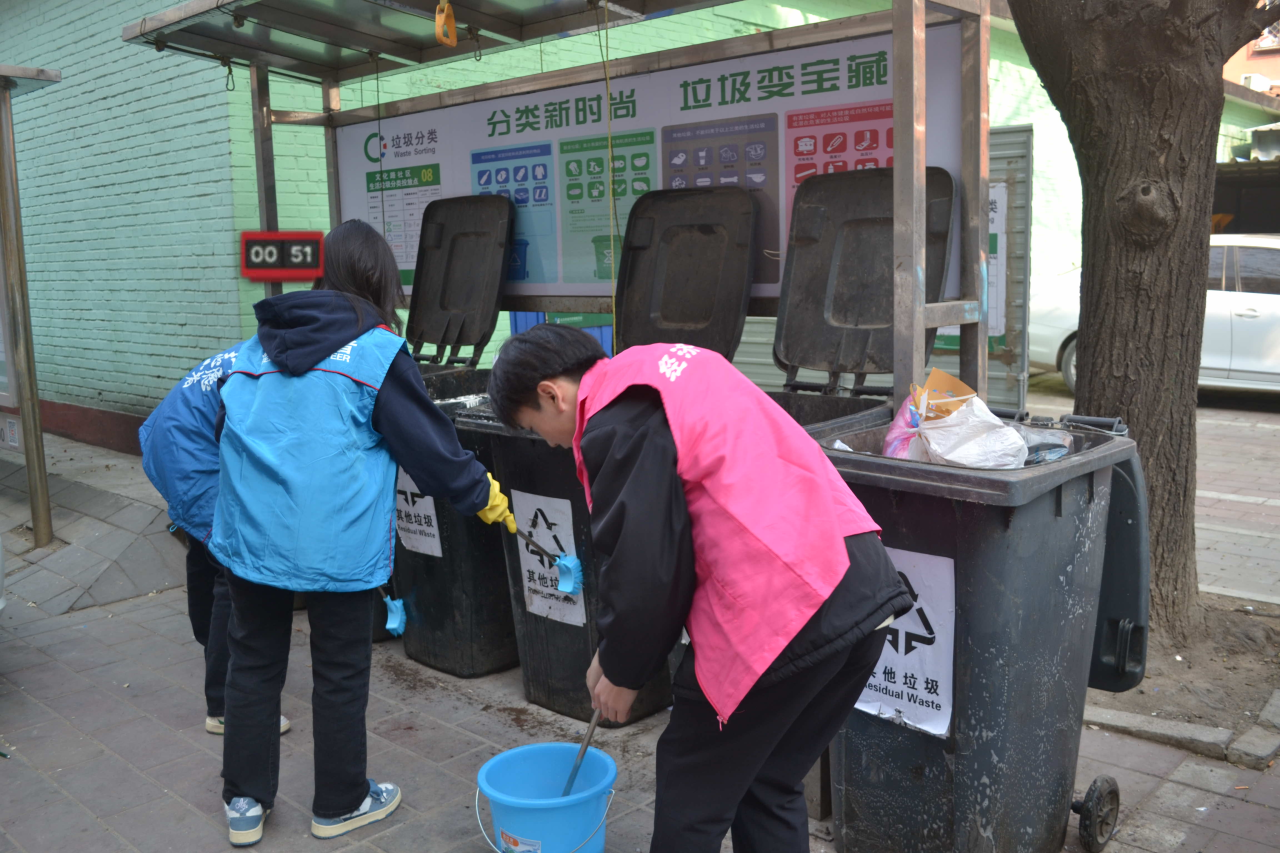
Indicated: 0 h 51 min
